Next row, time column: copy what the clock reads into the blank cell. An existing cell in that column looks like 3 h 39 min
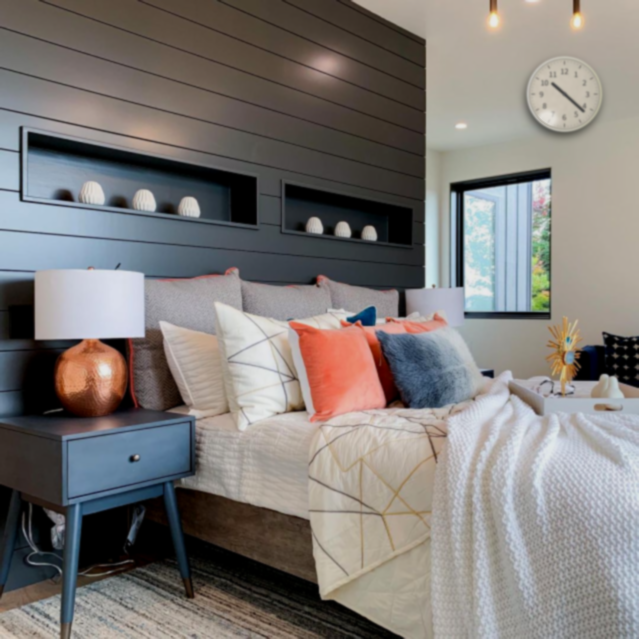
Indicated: 10 h 22 min
